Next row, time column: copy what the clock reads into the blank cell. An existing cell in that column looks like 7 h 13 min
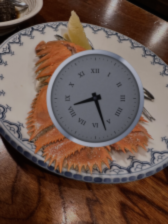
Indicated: 8 h 27 min
